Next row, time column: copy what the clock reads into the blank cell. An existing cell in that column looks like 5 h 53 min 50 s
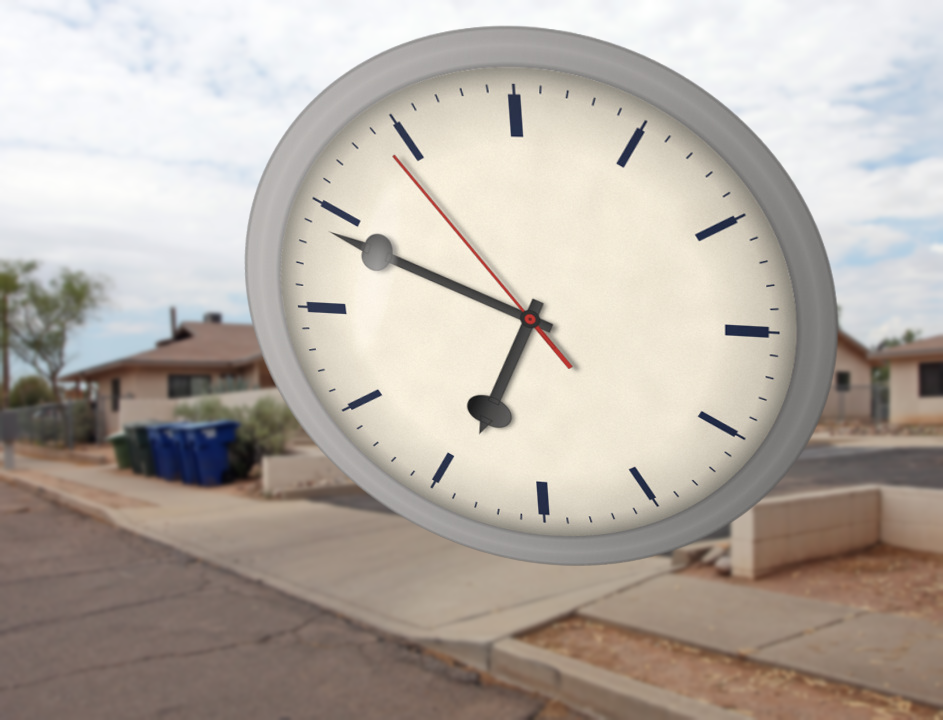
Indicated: 6 h 48 min 54 s
